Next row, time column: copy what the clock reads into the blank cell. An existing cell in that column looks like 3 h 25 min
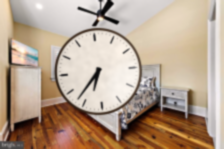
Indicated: 6 h 37 min
